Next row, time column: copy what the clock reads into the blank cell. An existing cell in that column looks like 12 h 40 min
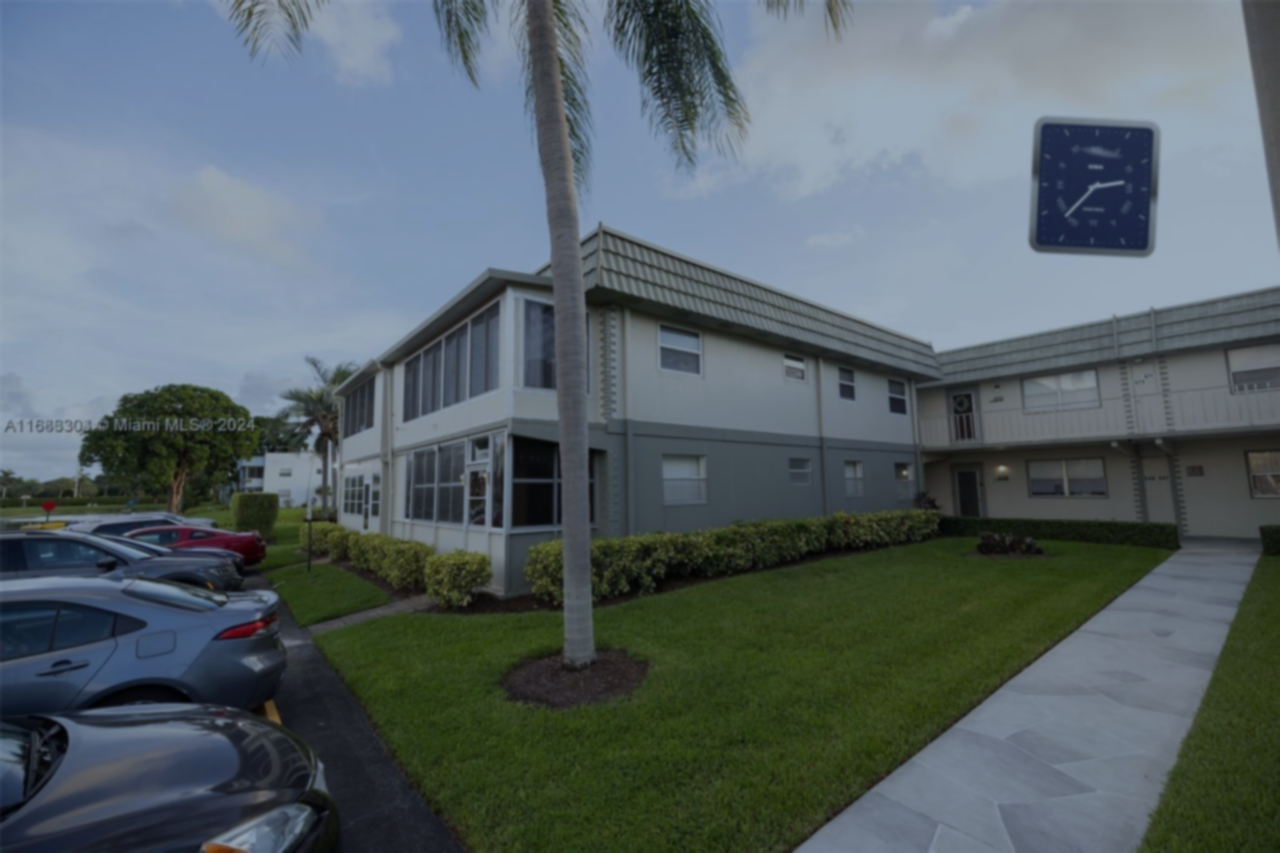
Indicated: 2 h 37 min
